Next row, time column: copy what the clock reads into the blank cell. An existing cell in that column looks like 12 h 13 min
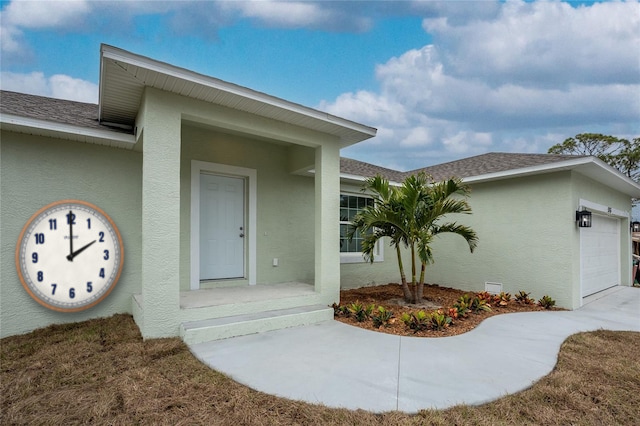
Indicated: 2 h 00 min
